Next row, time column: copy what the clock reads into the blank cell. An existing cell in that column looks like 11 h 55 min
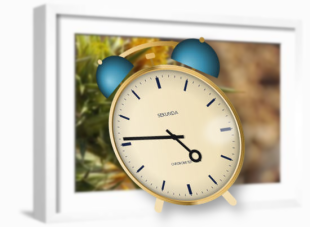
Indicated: 4 h 46 min
